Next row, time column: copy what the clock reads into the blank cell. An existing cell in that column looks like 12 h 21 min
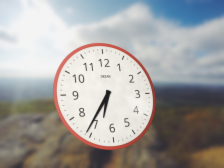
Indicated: 6 h 36 min
